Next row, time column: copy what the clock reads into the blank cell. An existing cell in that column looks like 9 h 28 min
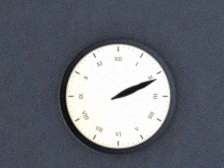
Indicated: 2 h 11 min
